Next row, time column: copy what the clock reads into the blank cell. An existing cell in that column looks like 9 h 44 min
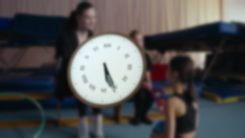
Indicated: 5 h 26 min
